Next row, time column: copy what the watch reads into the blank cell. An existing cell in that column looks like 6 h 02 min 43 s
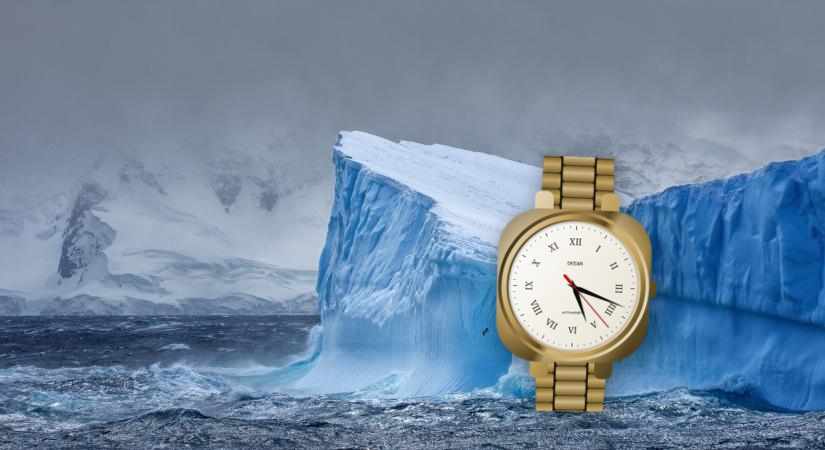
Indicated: 5 h 18 min 23 s
